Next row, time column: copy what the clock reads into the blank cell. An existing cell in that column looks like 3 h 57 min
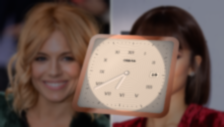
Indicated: 6 h 39 min
